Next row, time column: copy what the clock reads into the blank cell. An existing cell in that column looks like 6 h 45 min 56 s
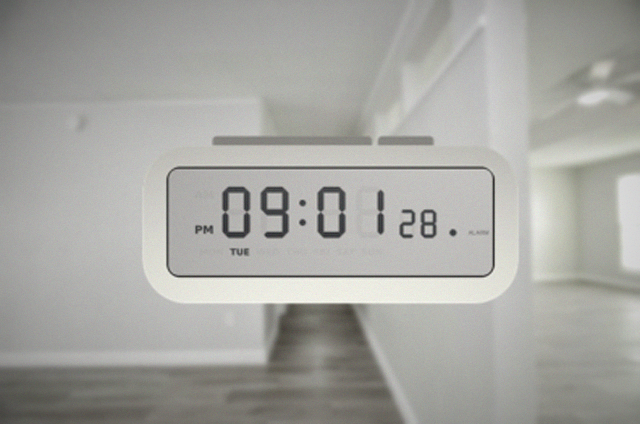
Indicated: 9 h 01 min 28 s
